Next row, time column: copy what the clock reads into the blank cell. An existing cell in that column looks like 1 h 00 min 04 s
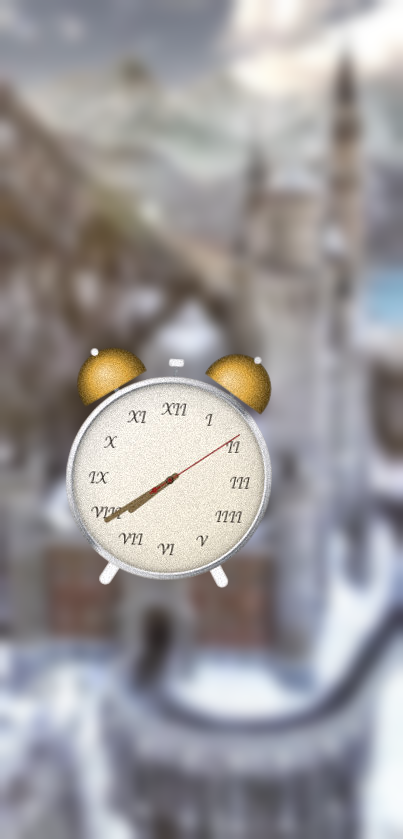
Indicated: 7 h 39 min 09 s
